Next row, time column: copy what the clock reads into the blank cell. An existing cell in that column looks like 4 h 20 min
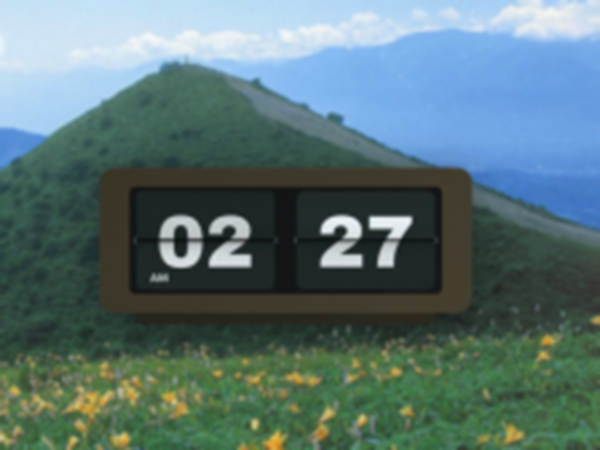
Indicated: 2 h 27 min
